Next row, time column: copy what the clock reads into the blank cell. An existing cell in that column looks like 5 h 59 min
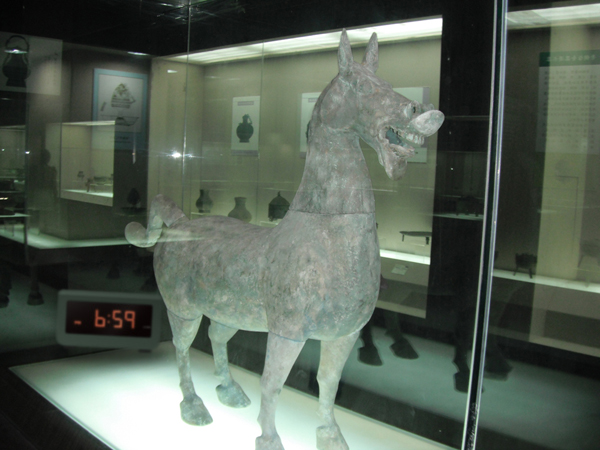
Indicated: 6 h 59 min
